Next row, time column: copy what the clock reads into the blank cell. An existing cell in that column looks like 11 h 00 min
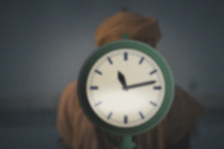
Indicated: 11 h 13 min
